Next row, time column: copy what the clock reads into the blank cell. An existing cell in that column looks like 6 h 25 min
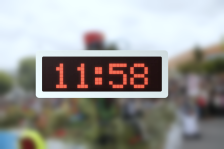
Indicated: 11 h 58 min
